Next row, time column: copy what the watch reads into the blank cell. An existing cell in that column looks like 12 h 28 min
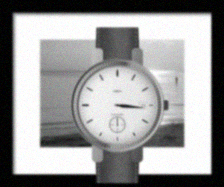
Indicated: 3 h 16 min
